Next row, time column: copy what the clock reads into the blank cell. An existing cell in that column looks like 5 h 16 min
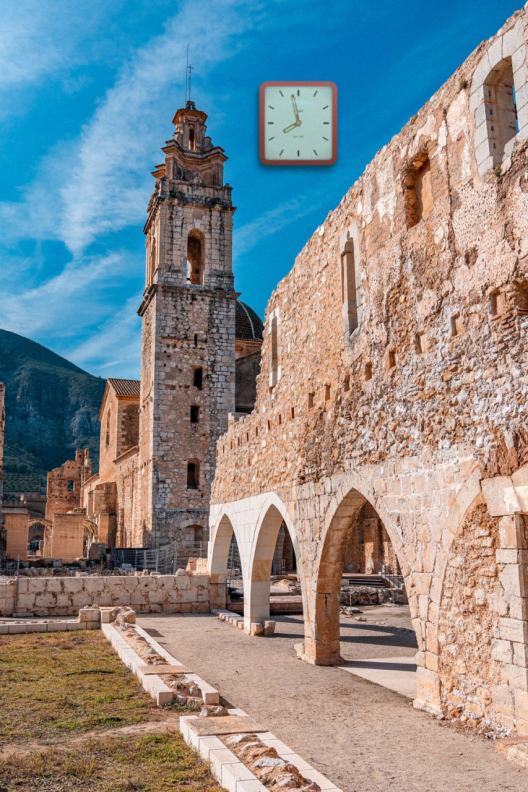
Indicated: 7 h 58 min
